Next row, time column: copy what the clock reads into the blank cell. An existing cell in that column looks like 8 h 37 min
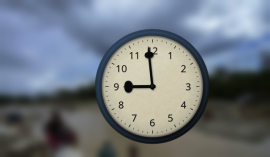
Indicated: 8 h 59 min
